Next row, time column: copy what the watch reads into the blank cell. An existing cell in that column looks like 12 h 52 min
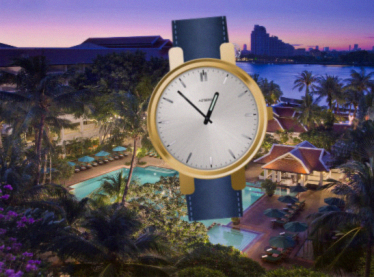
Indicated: 12 h 53 min
